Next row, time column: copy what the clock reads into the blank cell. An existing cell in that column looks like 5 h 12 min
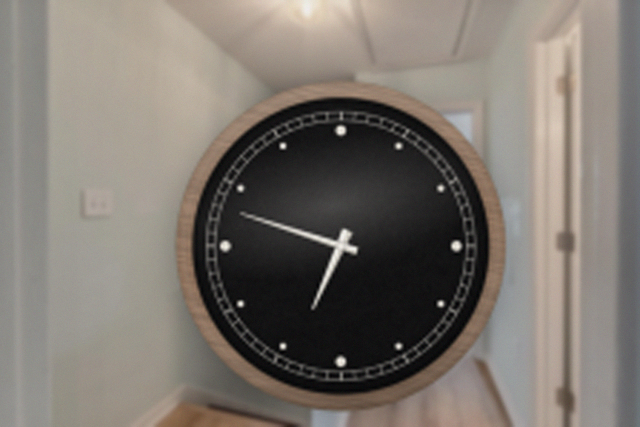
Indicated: 6 h 48 min
